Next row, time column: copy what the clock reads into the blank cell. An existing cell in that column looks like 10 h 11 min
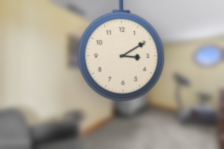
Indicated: 3 h 10 min
